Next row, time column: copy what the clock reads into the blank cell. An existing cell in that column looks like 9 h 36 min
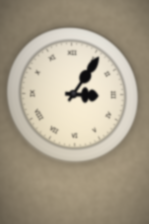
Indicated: 3 h 06 min
